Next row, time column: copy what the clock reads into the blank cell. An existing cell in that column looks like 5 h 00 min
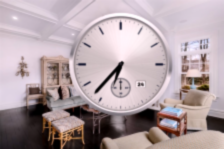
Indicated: 6 h 37 min
